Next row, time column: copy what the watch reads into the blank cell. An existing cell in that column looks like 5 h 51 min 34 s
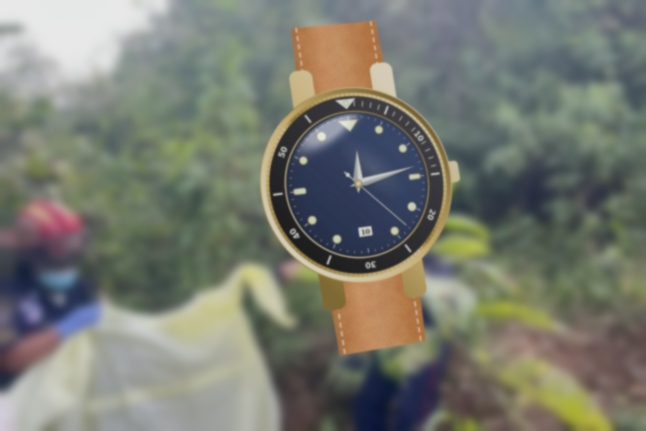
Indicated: 12 h 13 min 23 s
